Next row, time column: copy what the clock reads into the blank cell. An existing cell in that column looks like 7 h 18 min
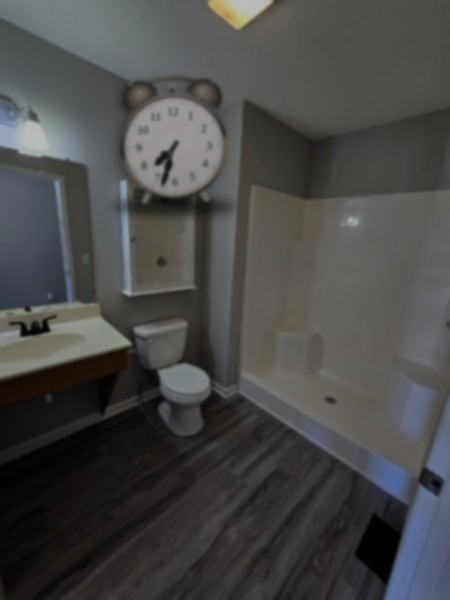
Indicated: 7 h 33 min
